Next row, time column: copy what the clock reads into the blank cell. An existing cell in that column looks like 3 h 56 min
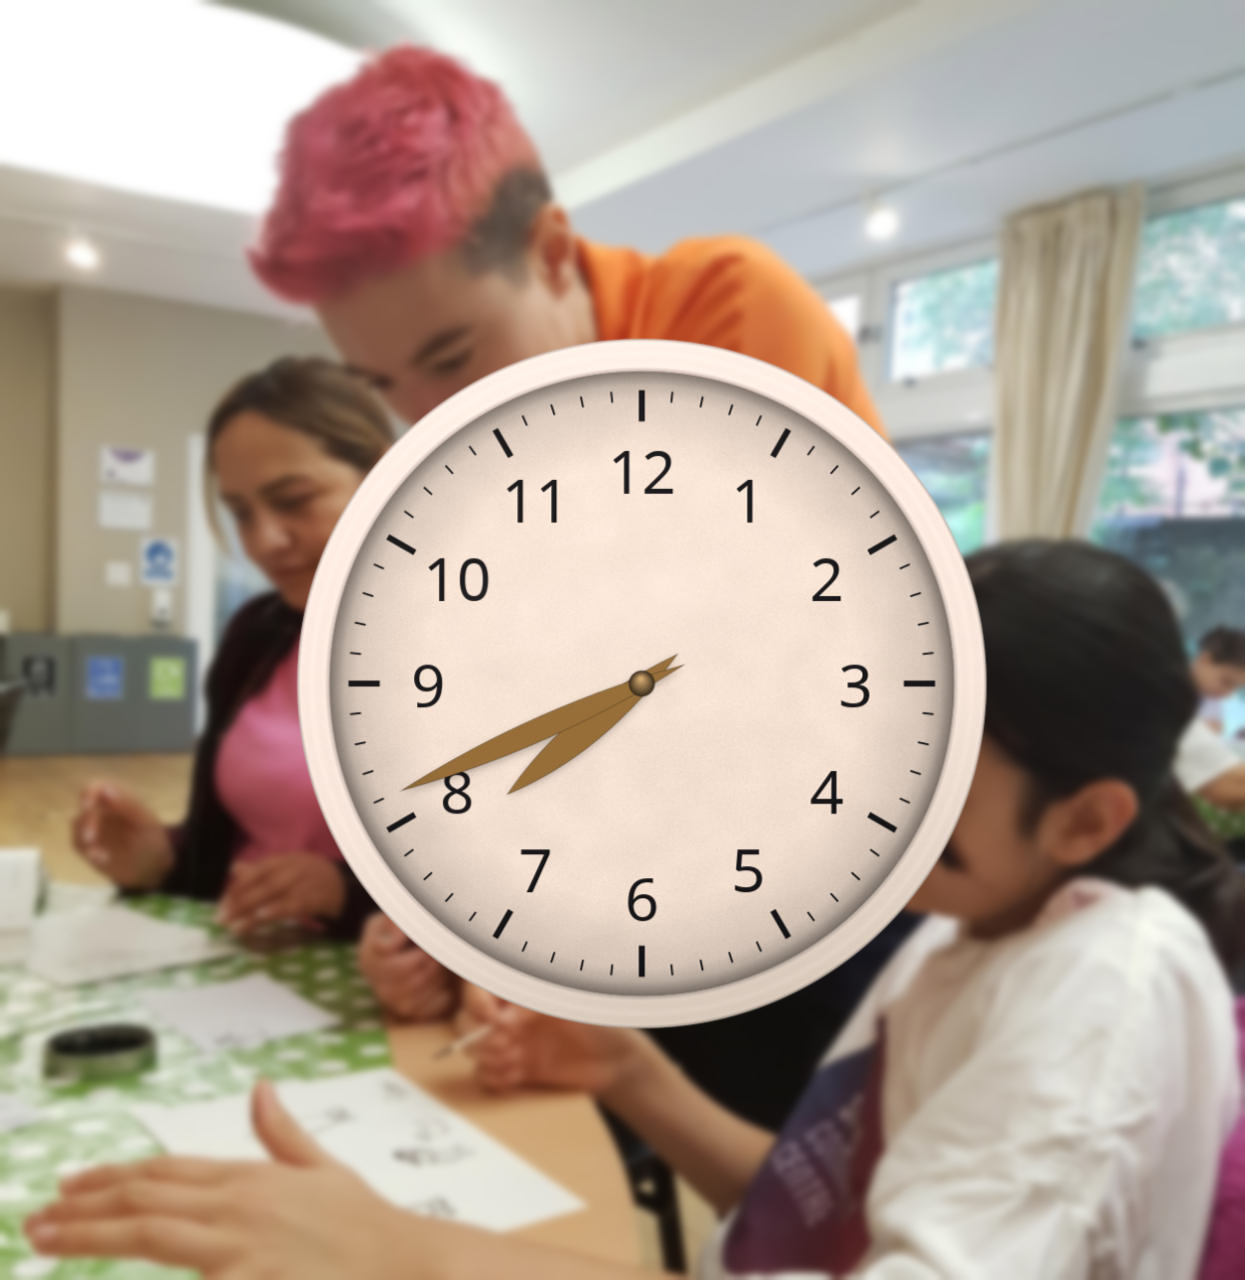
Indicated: 7 h 41 min
